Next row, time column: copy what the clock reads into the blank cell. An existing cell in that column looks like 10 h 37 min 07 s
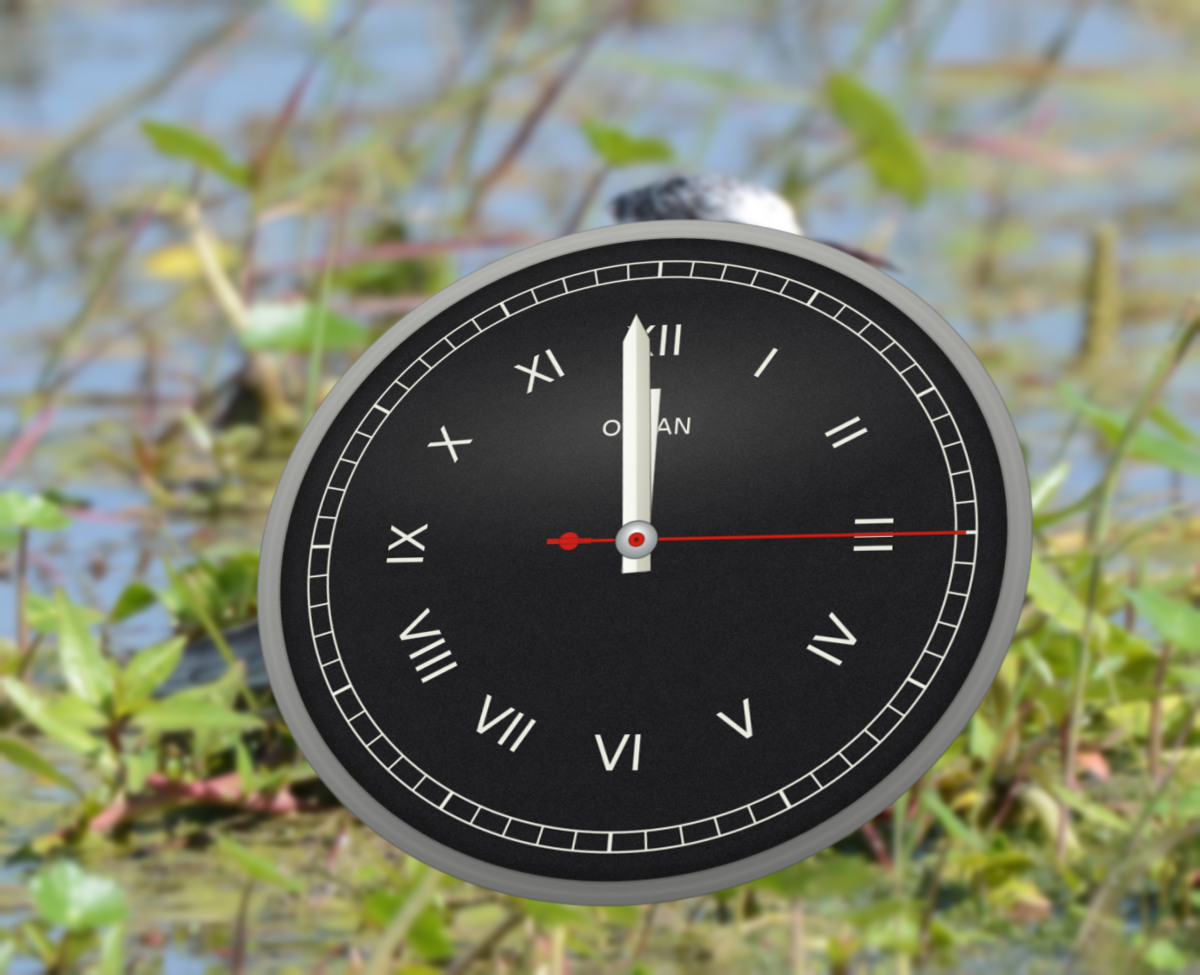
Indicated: 11 h 59 min 15 s
